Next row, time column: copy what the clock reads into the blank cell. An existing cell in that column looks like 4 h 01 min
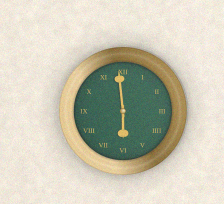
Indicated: 5 h 59 min
